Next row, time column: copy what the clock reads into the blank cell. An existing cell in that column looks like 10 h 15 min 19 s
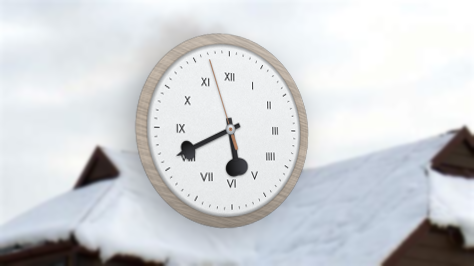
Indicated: 5 h 40 min 57 s
